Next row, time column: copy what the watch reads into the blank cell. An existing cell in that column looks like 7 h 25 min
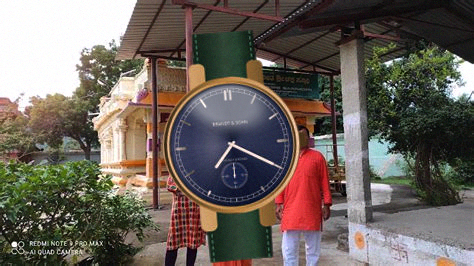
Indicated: 7 h 20 min
